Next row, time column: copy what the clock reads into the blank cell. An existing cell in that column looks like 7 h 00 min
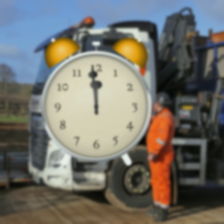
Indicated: 11 h 59 min
